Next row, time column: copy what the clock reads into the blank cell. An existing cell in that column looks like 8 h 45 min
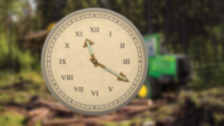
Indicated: 11 h 20 min
